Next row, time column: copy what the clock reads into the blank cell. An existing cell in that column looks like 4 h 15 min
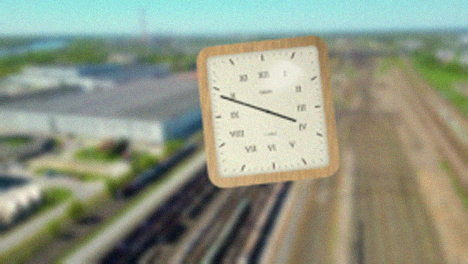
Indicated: 3 h 49 min
